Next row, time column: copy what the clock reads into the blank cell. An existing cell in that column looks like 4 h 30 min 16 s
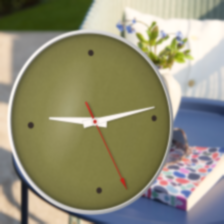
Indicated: 9 h 13 min 26 s
